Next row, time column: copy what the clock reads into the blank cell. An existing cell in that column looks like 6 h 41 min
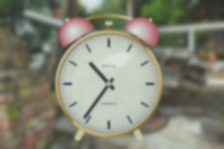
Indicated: 10 h 36 min
